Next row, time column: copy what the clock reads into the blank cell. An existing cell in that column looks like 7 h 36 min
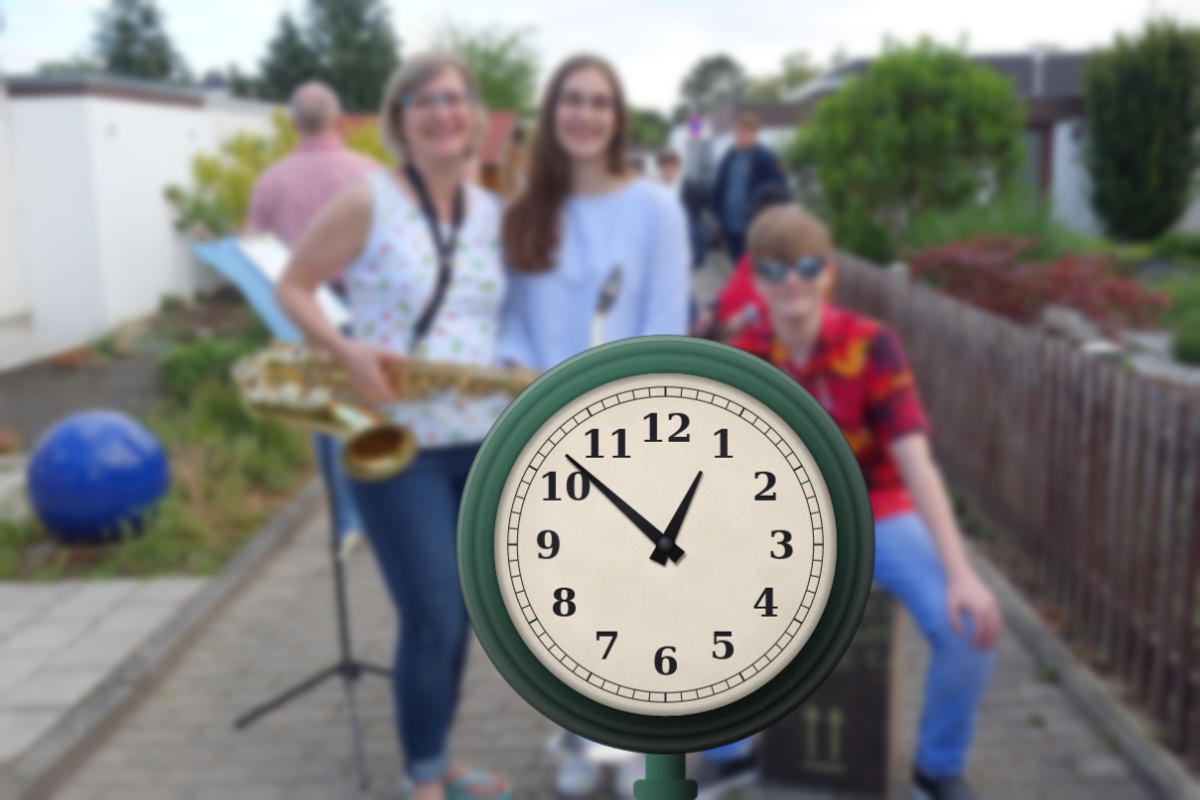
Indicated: 12 h 52 min
